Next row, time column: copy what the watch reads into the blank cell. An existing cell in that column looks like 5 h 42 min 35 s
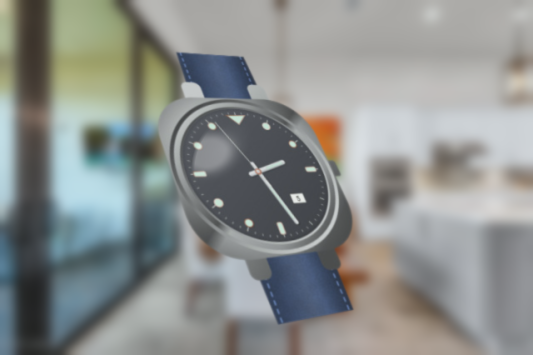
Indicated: 2 h 26 min 56 s
